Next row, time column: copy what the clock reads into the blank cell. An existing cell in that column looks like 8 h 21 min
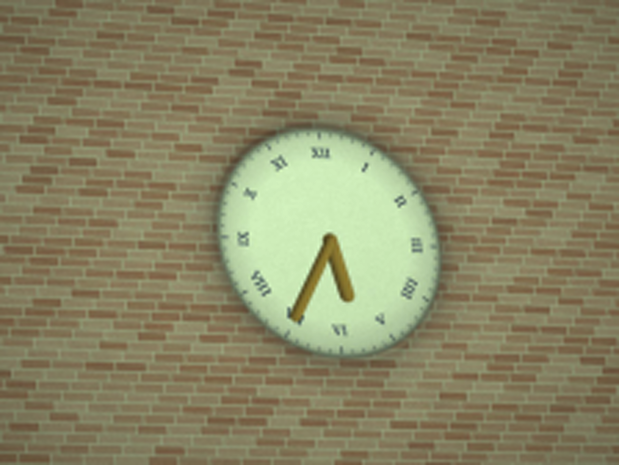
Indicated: 5 h 35 min
